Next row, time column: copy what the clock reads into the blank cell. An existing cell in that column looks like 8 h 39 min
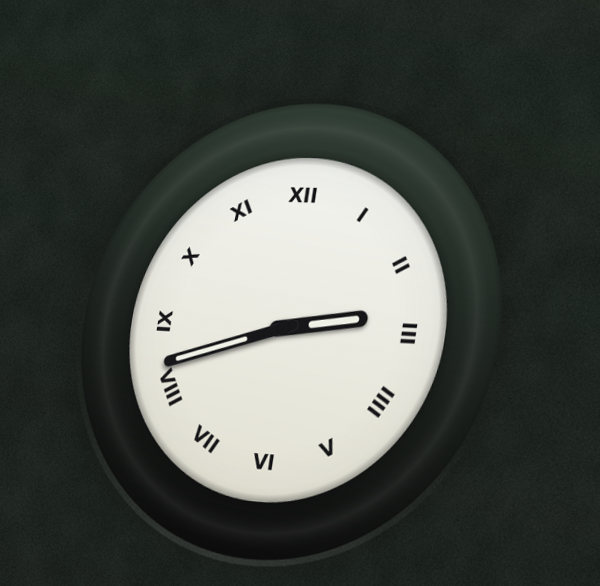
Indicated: 2 h 42 min
